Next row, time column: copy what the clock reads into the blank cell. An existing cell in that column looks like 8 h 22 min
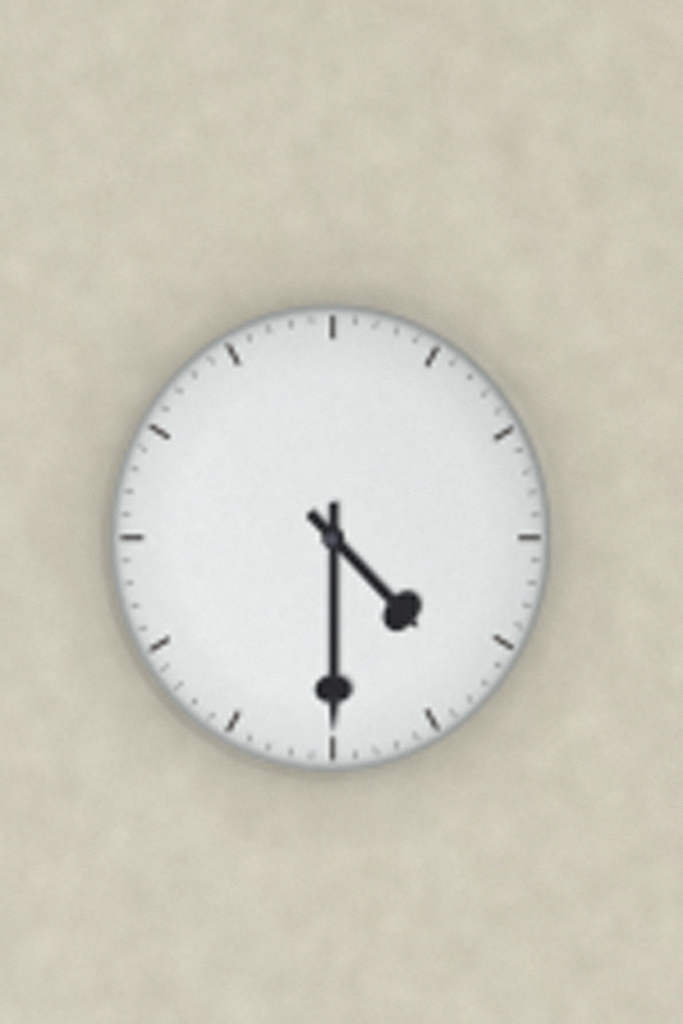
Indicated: 4 h 30 min
